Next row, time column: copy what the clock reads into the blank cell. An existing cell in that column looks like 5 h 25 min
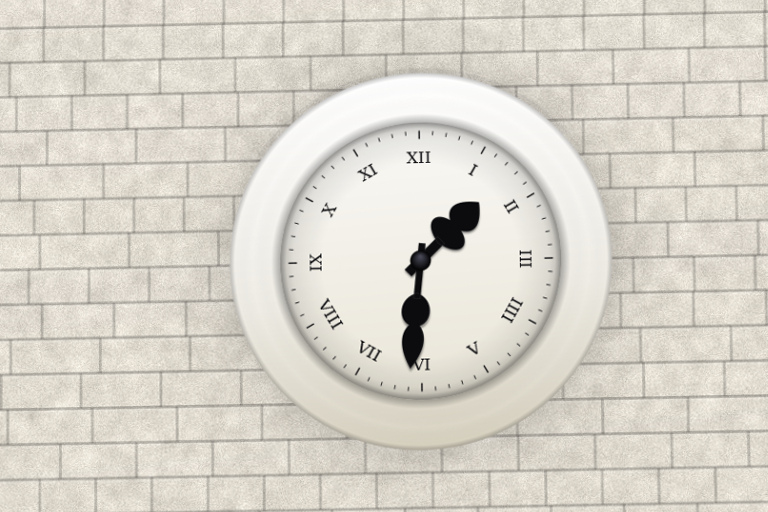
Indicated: 1 h 31 min
